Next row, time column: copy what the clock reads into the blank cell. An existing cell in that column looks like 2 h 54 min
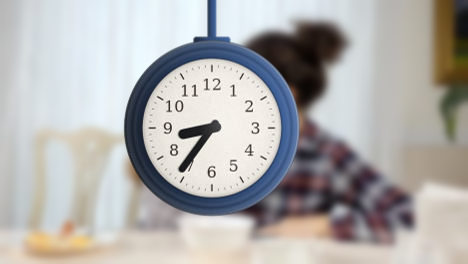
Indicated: 8 h 36 min
